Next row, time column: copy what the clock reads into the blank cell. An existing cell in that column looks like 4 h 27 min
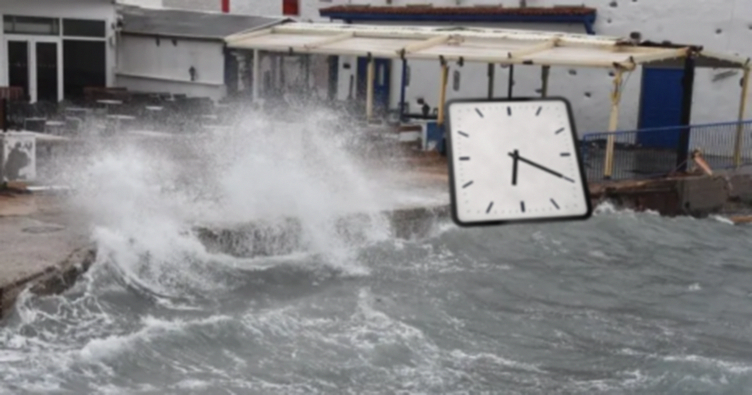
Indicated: 6 h 20 min
